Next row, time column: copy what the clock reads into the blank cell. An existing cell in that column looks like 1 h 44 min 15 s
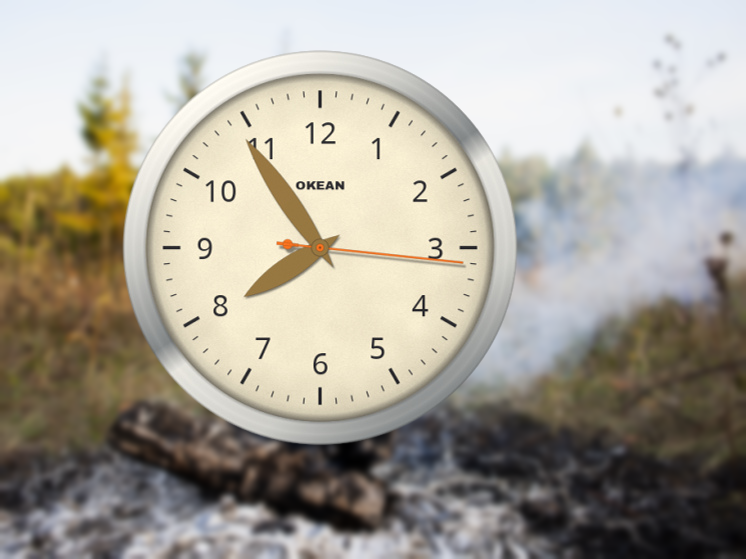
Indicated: 7 h 54 min 16 s
